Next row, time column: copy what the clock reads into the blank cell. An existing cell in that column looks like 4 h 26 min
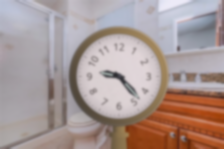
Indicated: 9 h 23 min
